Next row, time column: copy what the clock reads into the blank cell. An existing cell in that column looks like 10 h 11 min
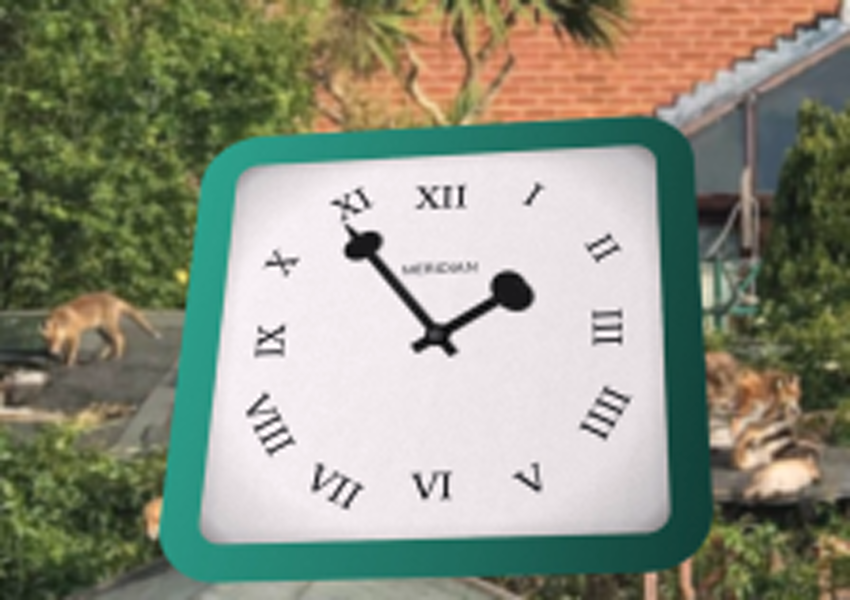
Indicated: 1 h 54 min
